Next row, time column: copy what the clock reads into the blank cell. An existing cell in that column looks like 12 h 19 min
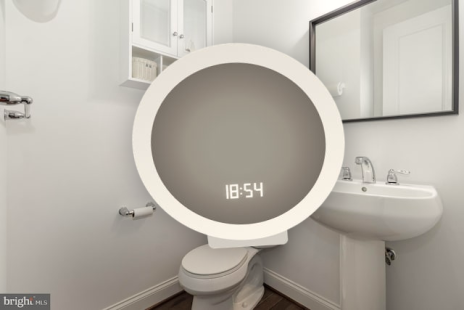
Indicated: 18 h 54 min
